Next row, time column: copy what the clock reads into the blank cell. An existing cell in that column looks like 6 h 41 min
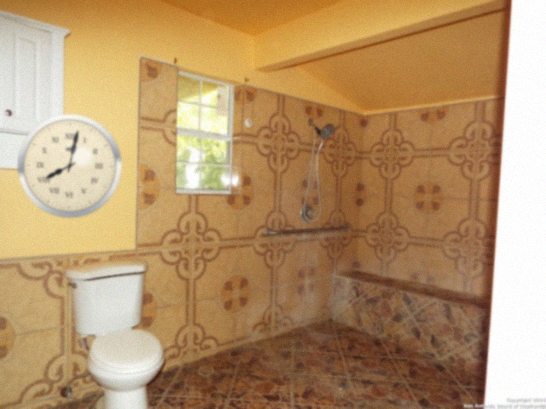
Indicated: 8 h 02 min
